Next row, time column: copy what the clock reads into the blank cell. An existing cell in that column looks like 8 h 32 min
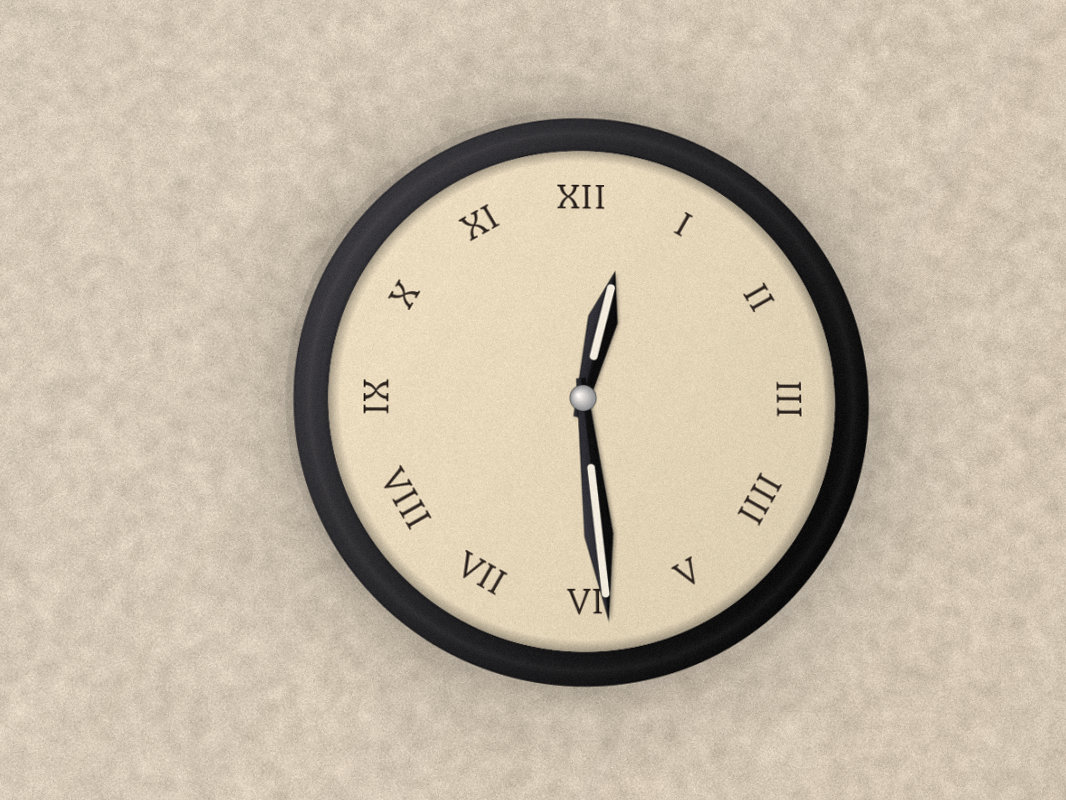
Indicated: 12 h 29 min
